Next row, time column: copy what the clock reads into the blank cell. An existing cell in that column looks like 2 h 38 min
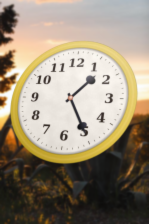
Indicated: 1 h 25 min
